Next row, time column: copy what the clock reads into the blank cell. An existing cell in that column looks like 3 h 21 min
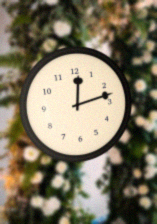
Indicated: 12 h 13 min
